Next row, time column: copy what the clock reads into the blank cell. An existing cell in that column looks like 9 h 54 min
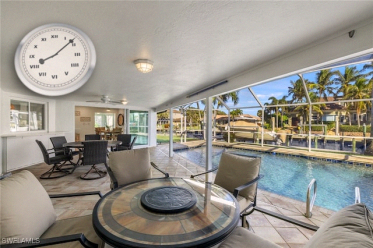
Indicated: 8 h 08 min
